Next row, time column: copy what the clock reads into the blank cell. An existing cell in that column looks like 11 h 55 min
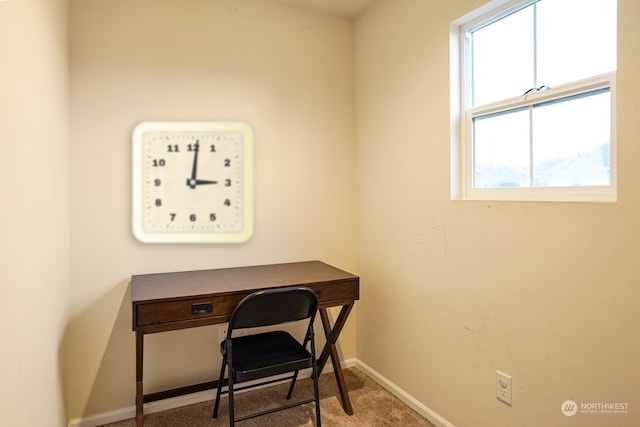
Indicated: 3 h 01 min
